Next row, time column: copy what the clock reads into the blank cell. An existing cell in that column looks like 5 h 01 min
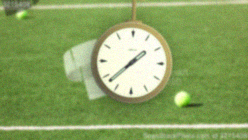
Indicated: 1 h 38 min
